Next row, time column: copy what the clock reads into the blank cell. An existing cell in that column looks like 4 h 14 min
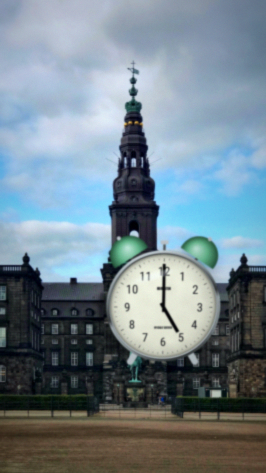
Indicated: 5 h 00 min
